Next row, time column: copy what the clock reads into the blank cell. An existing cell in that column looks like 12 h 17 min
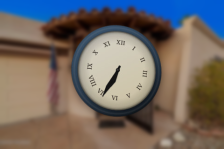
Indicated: 6 h 34 min
